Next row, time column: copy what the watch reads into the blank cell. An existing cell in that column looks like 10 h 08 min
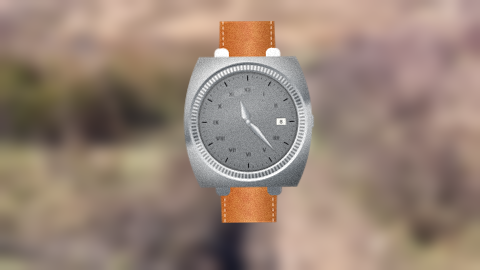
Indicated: 11 h 23 min
